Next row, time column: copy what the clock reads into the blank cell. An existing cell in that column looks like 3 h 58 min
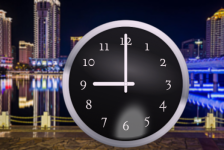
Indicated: 9 h 00 min
